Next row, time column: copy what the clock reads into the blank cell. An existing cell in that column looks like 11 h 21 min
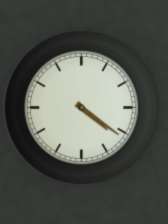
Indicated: 4 h 21 min
